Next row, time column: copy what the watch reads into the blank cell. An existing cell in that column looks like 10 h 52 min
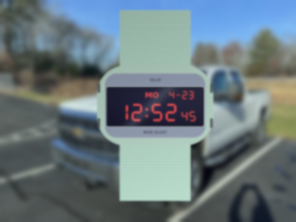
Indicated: 12 h 52 min
